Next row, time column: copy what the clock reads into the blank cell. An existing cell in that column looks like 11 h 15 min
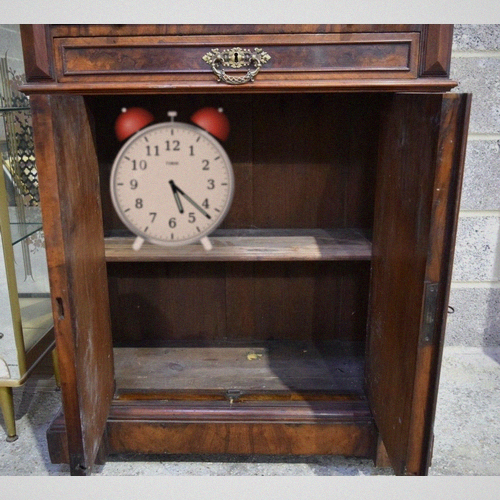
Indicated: 5 h 22 min
